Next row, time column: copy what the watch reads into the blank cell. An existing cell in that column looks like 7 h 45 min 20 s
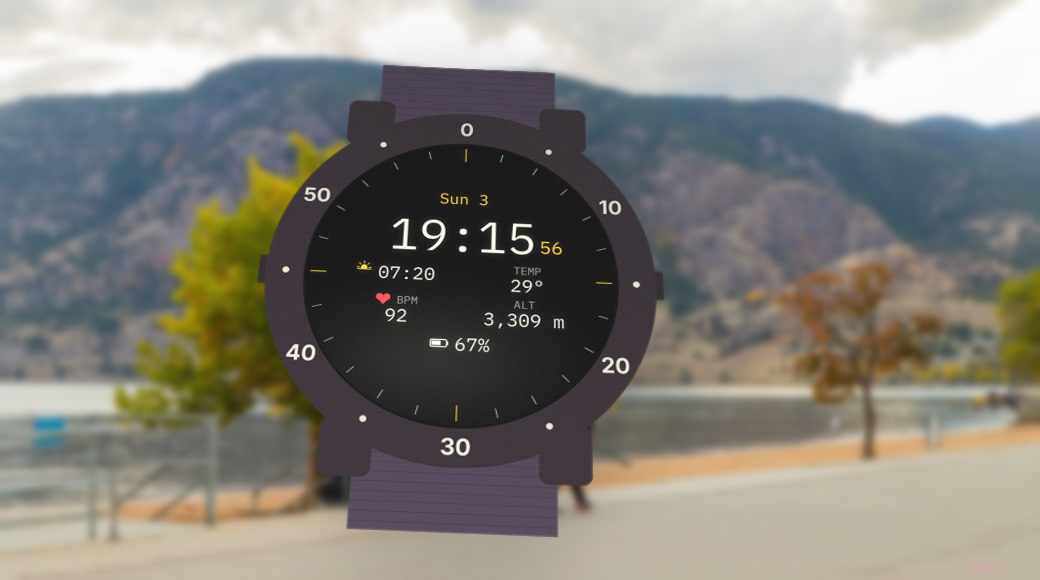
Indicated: 19 h 15 min 56 s
